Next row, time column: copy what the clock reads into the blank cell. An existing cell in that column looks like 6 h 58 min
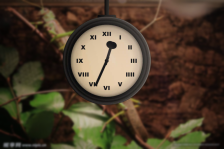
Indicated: 12 h 34 min
